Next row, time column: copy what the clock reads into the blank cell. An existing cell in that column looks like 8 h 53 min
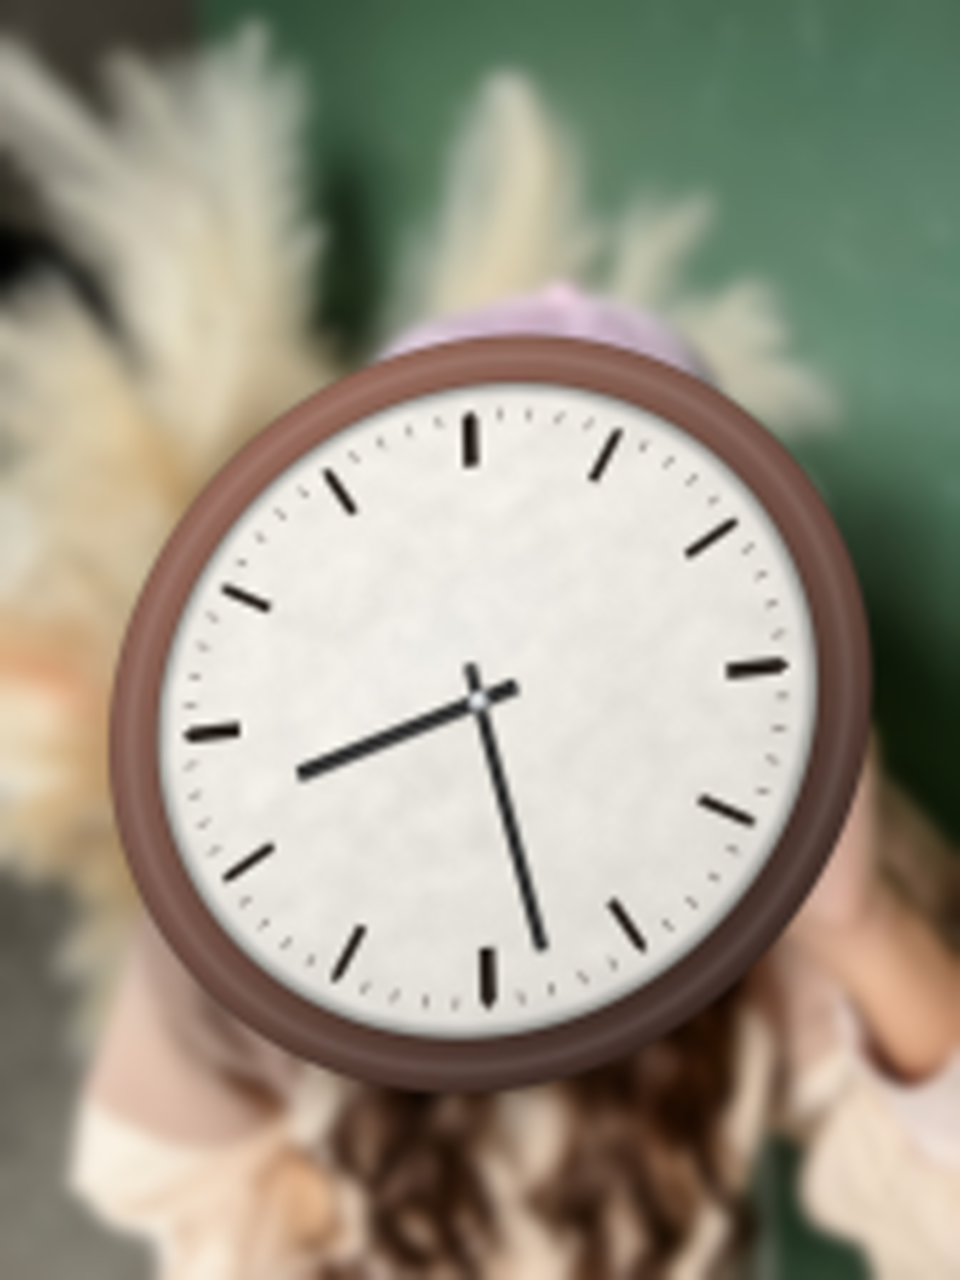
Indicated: 8 h 28 min
